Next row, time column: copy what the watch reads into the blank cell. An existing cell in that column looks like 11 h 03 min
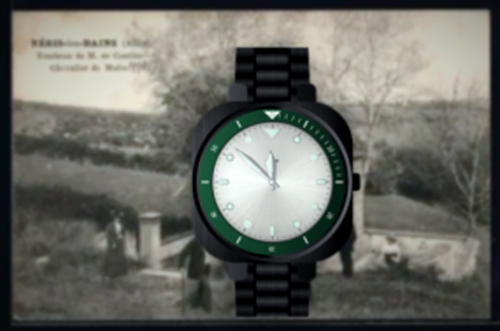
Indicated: 11 h 52 min
